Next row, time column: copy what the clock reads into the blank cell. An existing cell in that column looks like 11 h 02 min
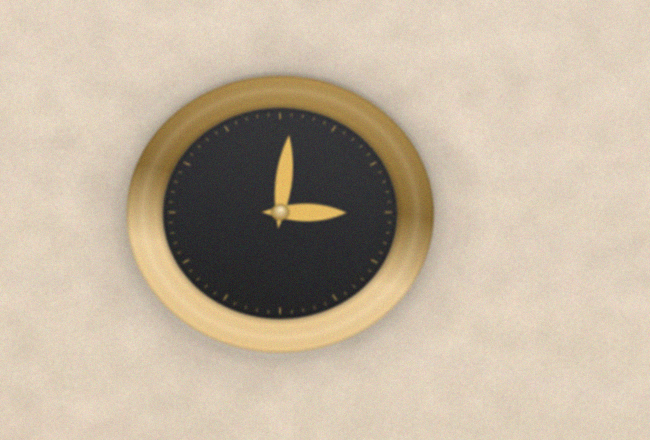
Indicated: 3 h 01 min
